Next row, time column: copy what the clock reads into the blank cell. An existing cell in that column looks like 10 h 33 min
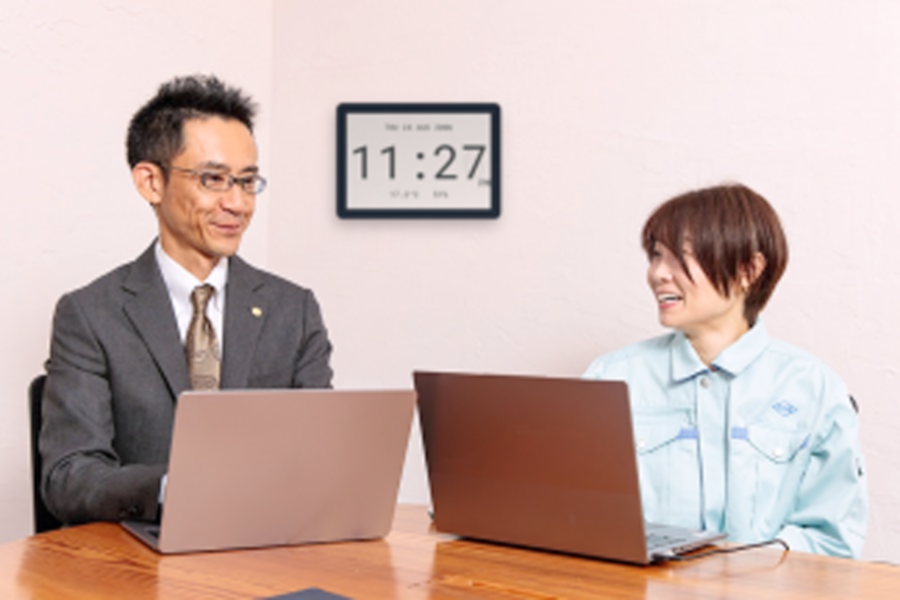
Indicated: 11 h 27 min
